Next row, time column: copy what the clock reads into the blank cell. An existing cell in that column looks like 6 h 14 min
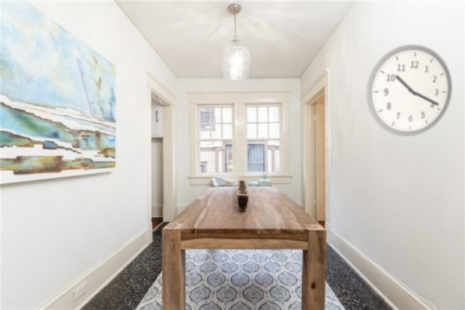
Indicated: 10 h 19 min
